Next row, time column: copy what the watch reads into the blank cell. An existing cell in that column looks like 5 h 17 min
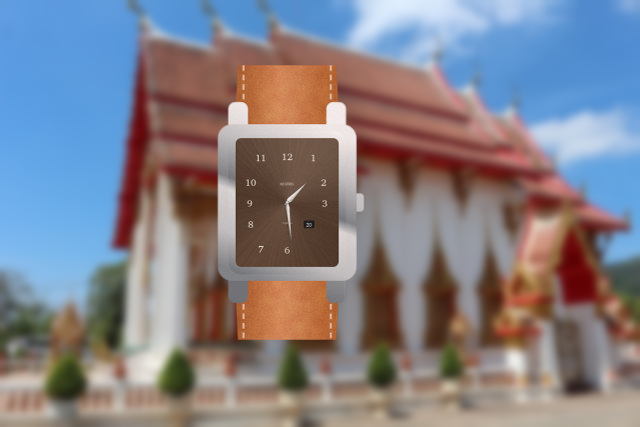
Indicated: 1 h 29 min
